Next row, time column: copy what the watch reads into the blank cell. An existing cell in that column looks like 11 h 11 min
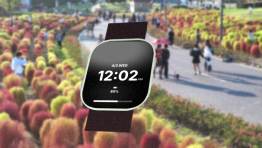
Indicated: 12 h 02 min
